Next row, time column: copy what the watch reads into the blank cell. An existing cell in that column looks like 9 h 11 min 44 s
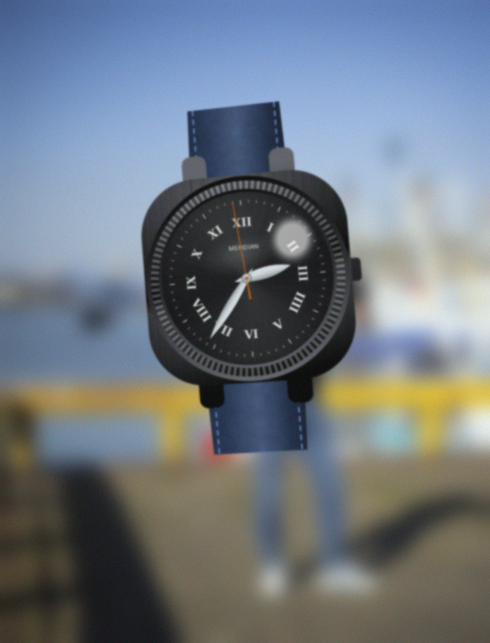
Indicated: 2 h 35 min 59 s
